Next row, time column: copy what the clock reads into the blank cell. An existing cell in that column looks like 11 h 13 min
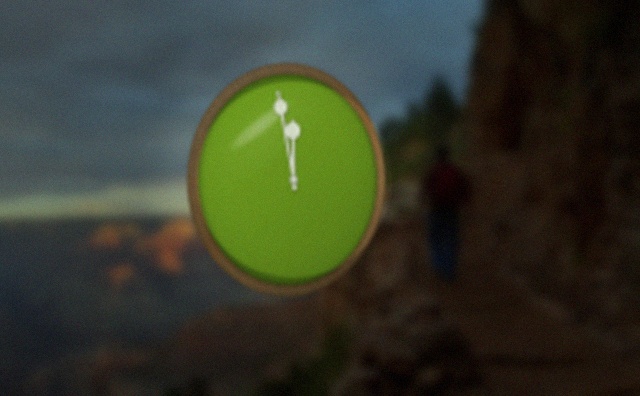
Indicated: 11 h 58 min
